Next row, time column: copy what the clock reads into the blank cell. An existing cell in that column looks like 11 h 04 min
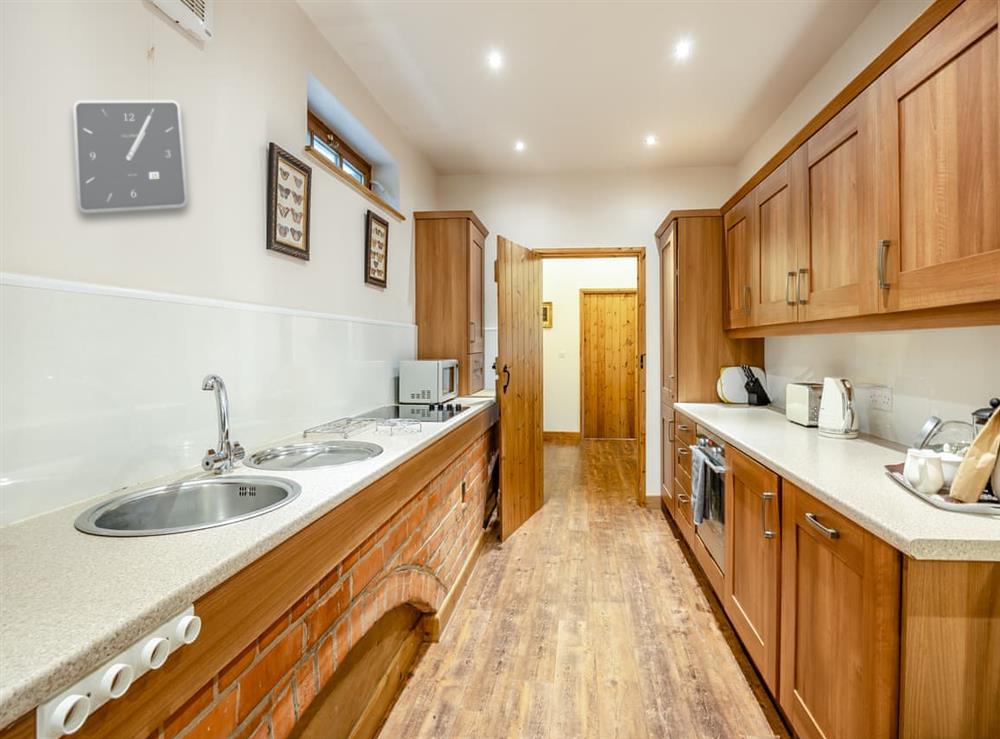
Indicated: 1 h 05 min
